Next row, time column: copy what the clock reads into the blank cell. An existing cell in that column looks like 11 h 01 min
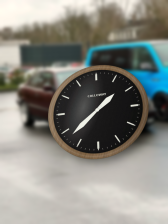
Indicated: 1 h 38 min
